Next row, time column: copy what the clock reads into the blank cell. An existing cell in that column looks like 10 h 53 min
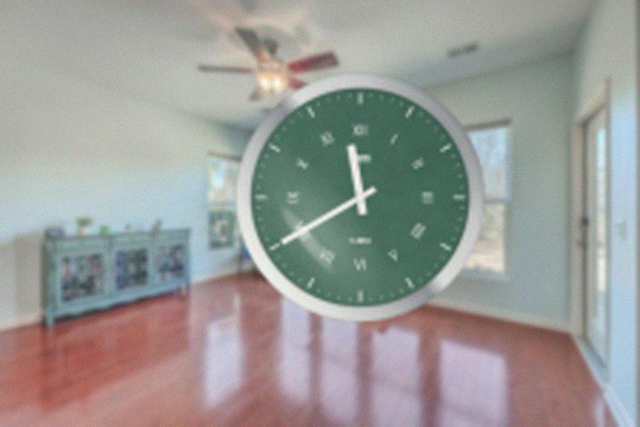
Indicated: 11 h 40 min
